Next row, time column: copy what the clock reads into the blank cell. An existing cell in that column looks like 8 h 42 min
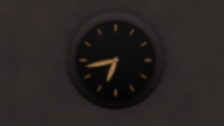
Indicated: 6 h 43 min
